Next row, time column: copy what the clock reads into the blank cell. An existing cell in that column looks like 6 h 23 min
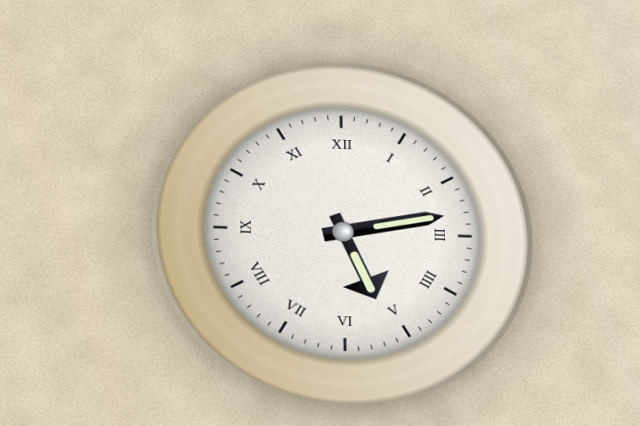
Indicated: 5 h 13 min
